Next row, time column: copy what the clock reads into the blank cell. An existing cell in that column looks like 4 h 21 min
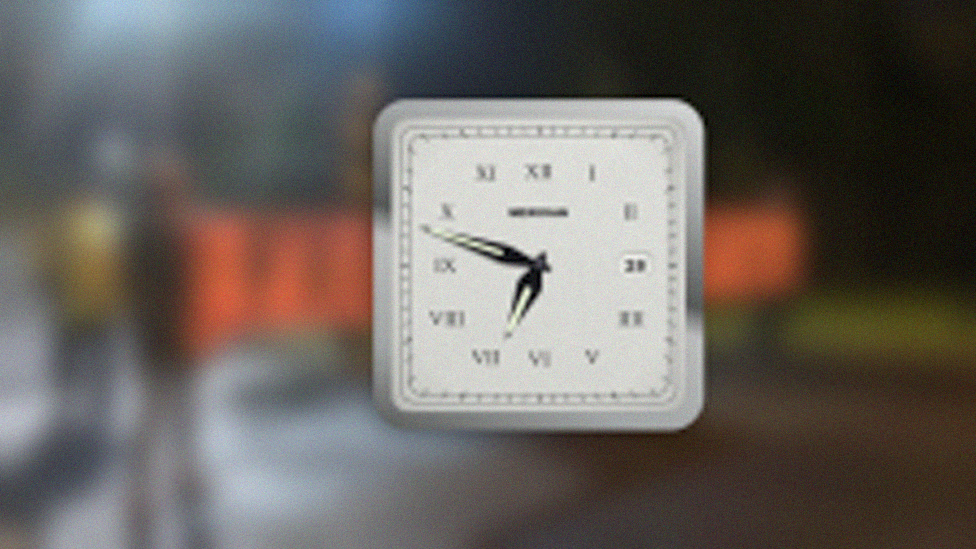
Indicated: 6 h 48 min
